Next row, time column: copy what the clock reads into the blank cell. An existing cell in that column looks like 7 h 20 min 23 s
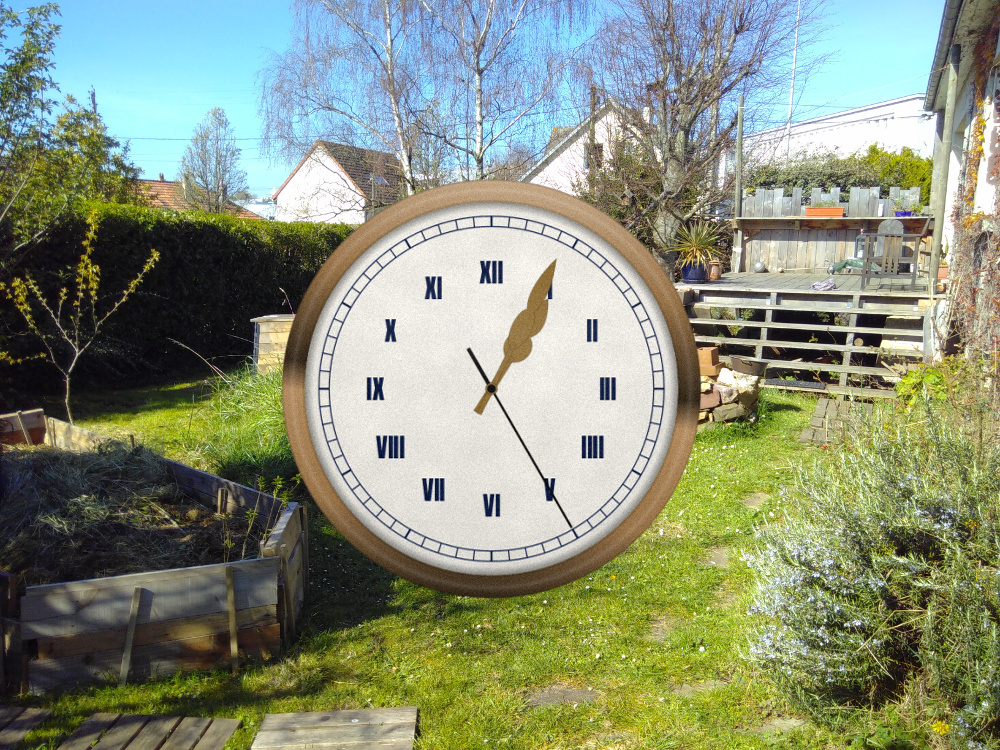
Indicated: 1 h 04 min 25 s
